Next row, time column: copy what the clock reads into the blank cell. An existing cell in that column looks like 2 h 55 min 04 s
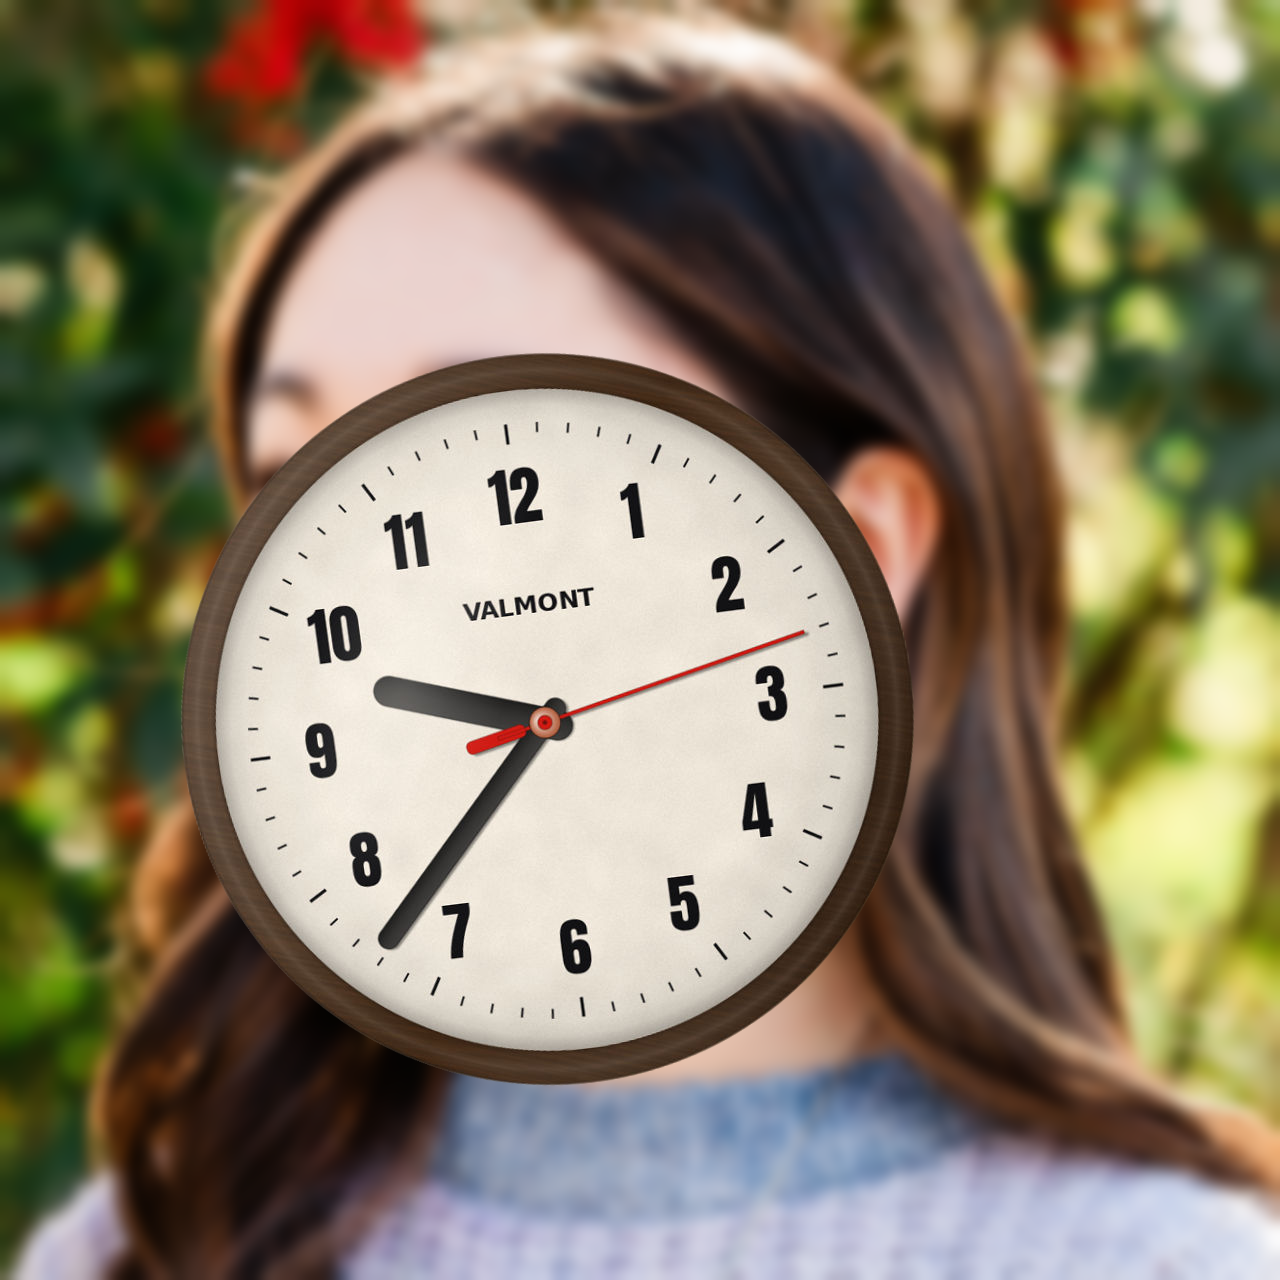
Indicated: 9 h 37 min 13 s
